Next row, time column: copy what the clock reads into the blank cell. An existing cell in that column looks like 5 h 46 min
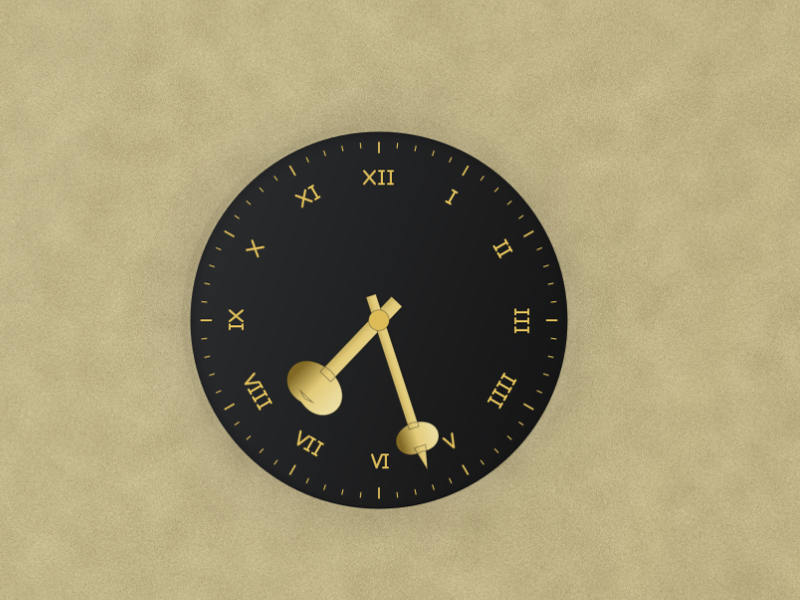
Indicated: 7 h 27 min
